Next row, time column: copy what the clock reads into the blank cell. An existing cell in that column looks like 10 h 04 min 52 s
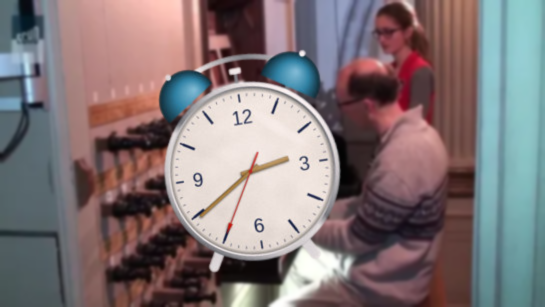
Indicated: 2 h 39 min 35 s
